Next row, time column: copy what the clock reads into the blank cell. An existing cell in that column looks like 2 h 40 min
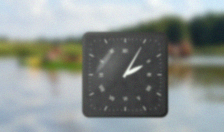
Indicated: 2 h 05 min
